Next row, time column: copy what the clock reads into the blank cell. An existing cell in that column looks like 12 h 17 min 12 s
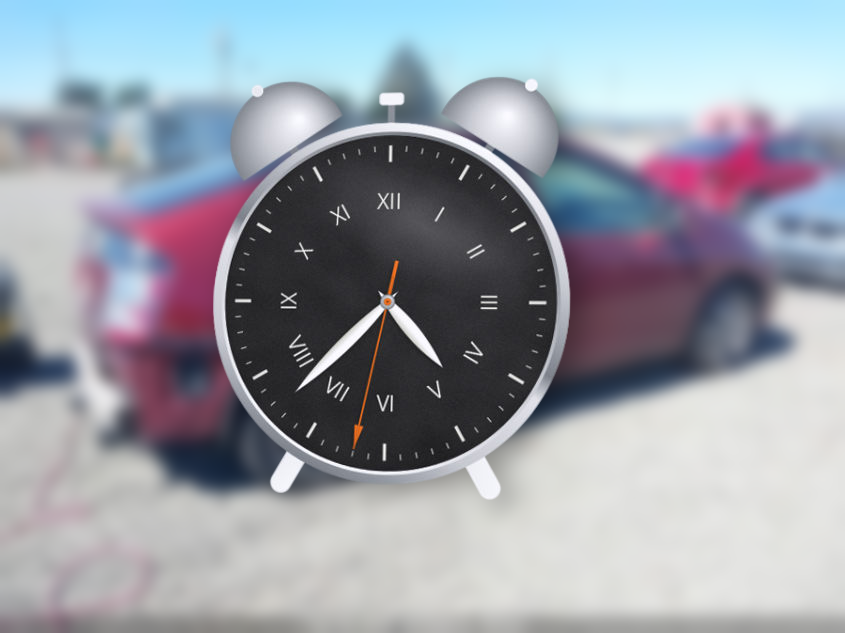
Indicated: 4 h 37 min 32 s
